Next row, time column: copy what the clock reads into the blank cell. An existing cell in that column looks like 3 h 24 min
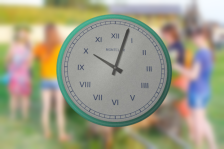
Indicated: 10 h 03 min
